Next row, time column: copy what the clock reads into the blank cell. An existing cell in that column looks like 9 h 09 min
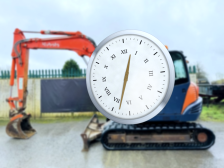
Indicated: 12 h 33 min
